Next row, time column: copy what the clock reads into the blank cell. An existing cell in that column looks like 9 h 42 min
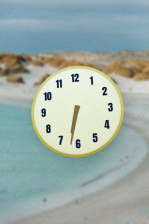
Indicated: 6 h 32 min
